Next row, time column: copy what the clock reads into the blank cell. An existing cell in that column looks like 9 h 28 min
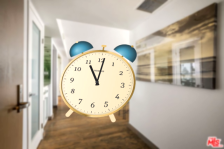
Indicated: 11 h 01 min
